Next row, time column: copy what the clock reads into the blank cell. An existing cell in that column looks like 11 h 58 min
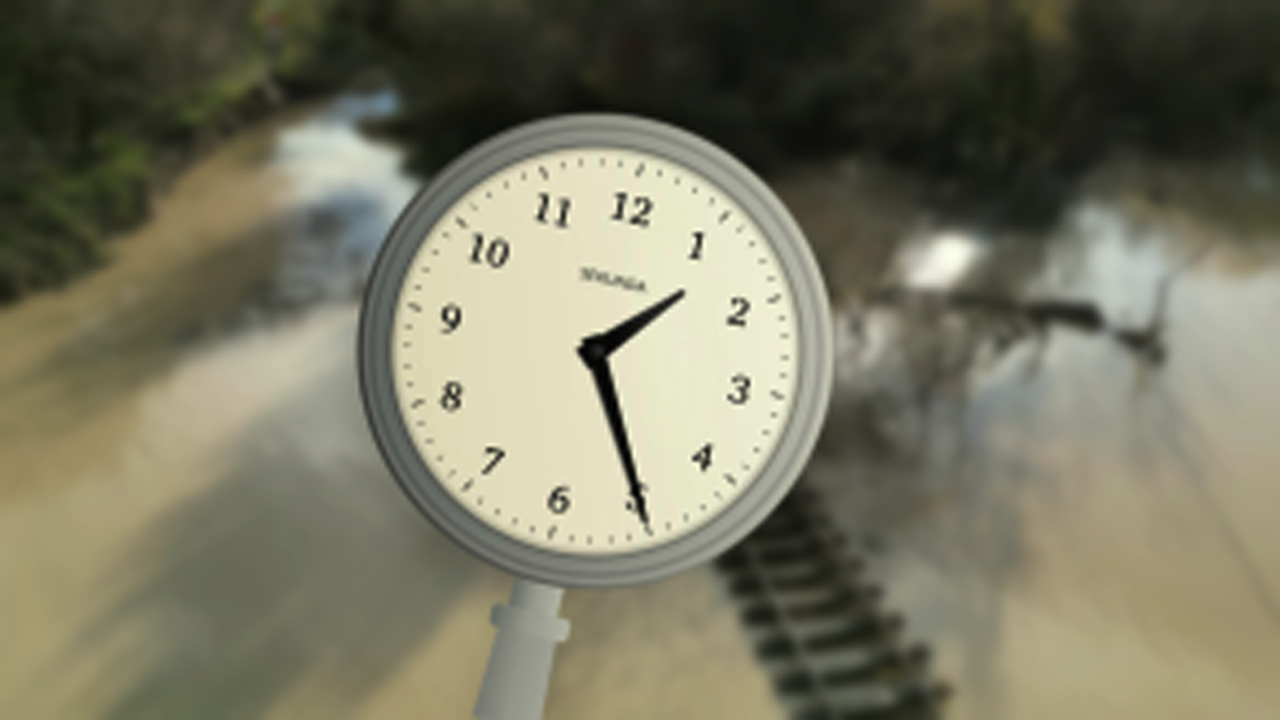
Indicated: 1 h 25 min
